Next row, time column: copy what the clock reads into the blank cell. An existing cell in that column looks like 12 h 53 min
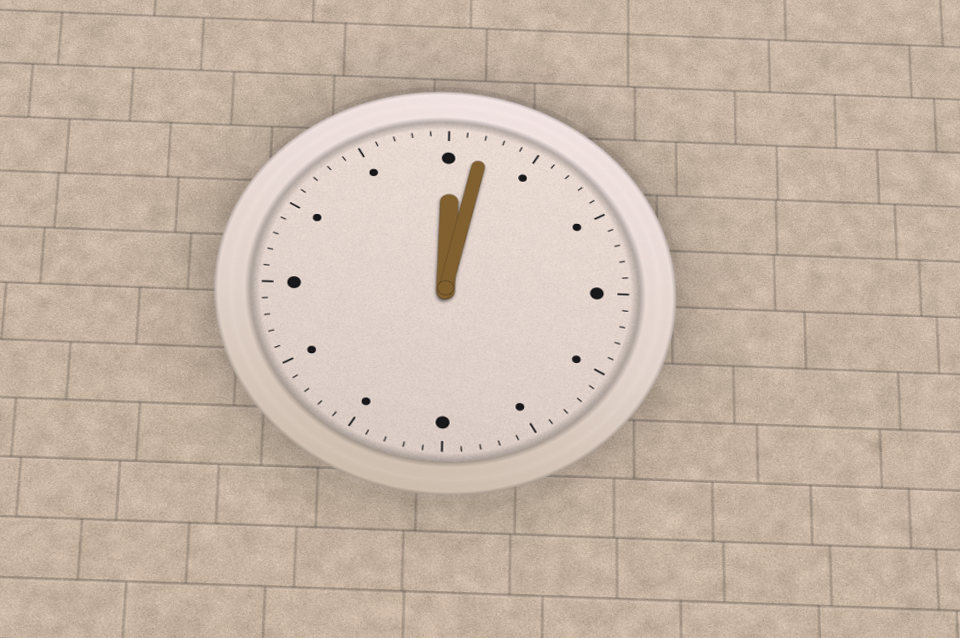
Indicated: 12 h 02 min
